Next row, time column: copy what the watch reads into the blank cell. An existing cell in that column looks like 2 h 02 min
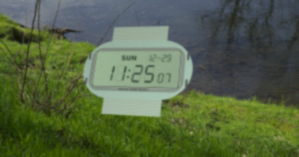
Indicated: 11 h 25 min
